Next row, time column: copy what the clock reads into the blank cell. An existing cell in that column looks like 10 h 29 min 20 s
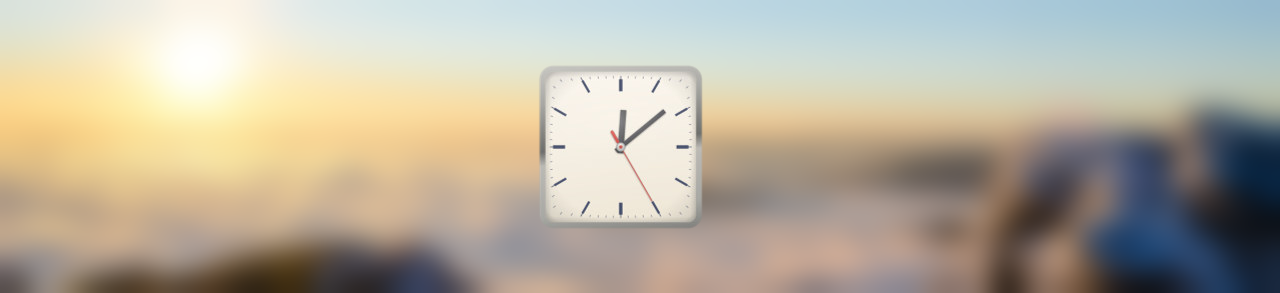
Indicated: 12 h 08 min 25 s
